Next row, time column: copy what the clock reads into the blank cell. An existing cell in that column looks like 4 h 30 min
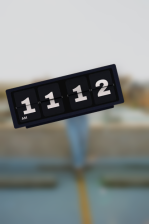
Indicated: 11 h 12 min
